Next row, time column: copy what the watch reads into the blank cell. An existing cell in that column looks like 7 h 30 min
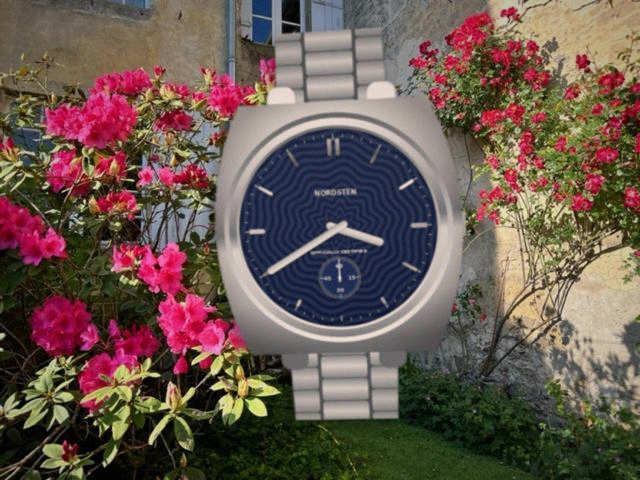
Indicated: 3 h 40 min
